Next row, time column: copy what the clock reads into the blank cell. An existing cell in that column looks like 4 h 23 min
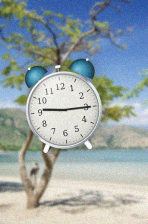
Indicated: 9 h 15 min
